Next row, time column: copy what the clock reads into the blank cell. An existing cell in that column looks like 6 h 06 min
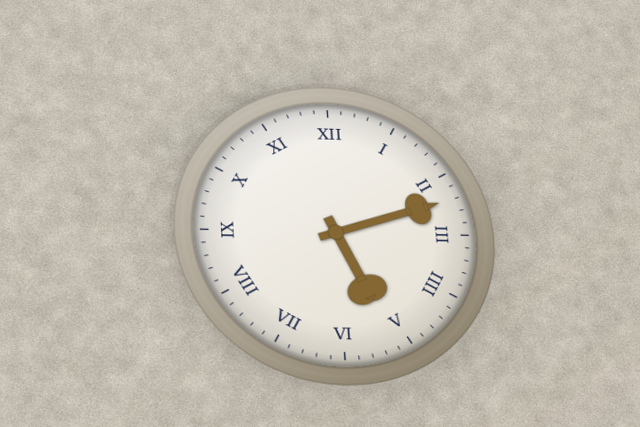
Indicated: 5 h 12 min
